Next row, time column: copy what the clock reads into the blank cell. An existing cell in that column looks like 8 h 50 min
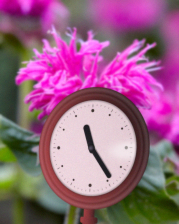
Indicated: 11 h 24 min
